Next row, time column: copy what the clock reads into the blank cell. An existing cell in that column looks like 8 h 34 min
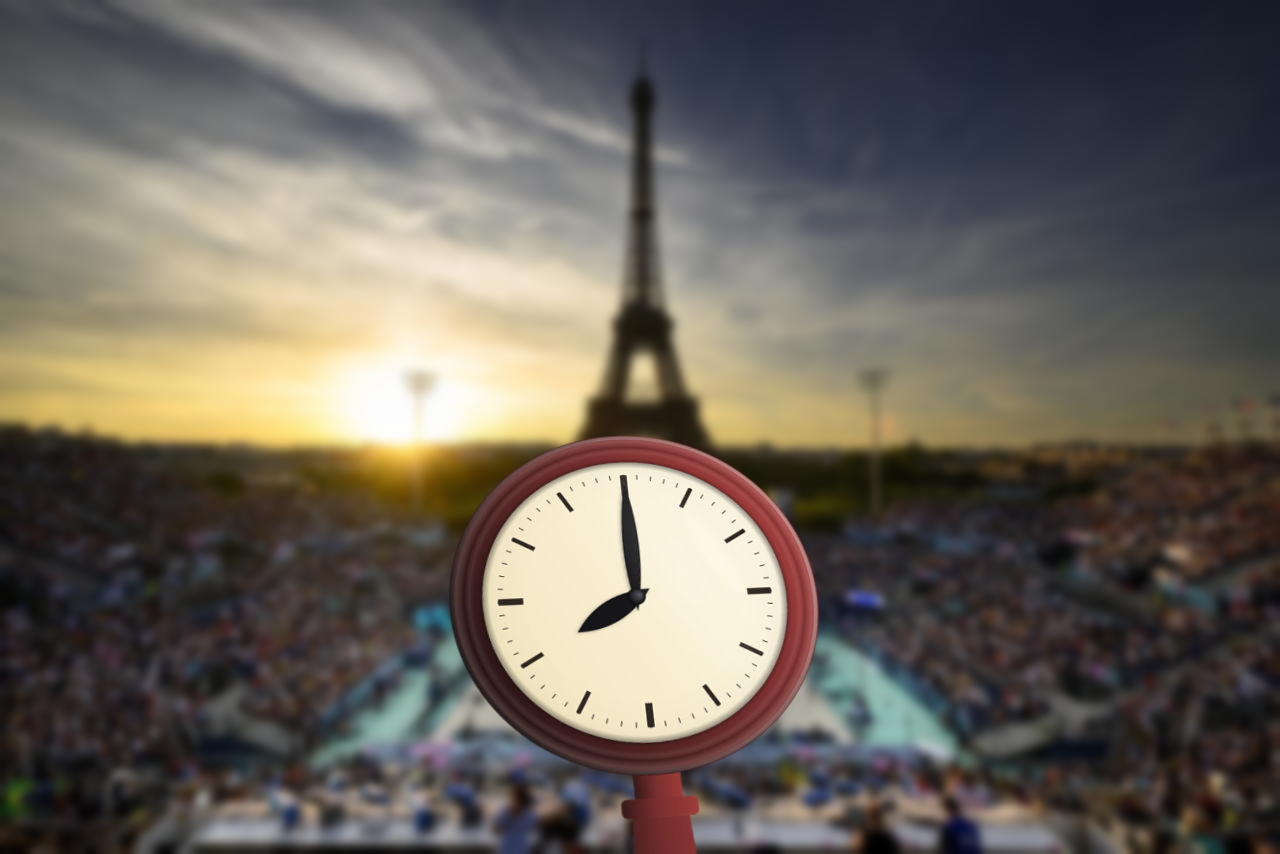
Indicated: 8 h 00 min
